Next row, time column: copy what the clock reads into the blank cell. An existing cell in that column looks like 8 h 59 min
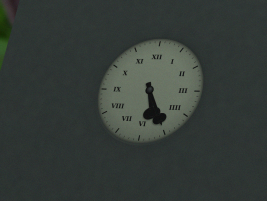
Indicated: 5 h 25 min
